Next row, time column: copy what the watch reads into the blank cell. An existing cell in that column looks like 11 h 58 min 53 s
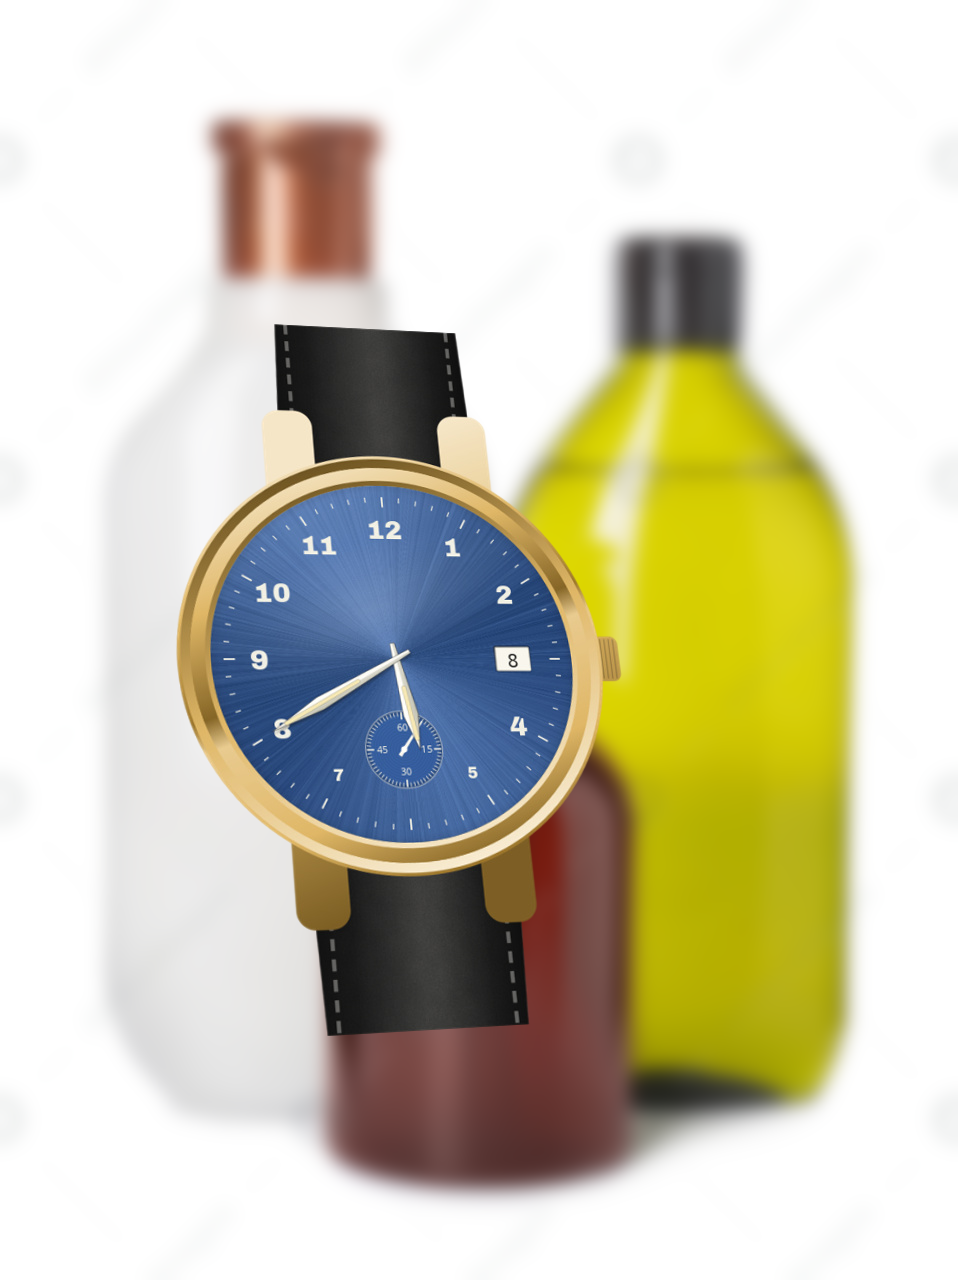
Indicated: 5 h 40 min 06 s
